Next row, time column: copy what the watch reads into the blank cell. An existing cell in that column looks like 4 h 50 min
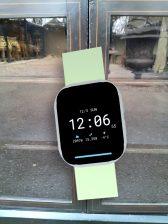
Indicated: 12 h 06 min
